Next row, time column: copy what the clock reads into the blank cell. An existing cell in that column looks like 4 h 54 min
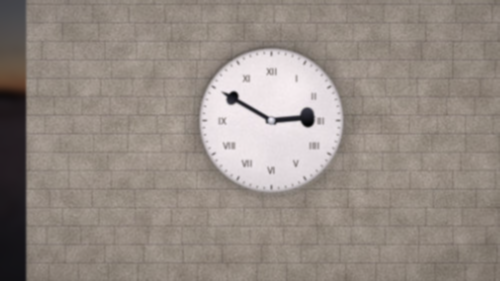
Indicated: 2 h 50 min
